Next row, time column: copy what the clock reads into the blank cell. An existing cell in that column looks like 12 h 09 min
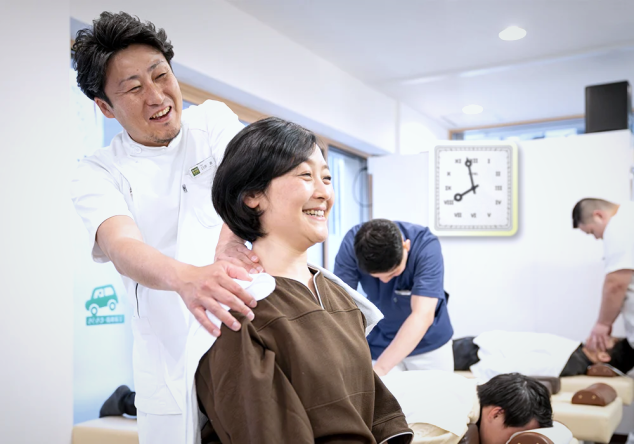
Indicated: 7 h 58 min
